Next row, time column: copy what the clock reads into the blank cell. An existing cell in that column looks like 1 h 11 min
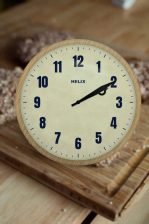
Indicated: 2 h 10 min
